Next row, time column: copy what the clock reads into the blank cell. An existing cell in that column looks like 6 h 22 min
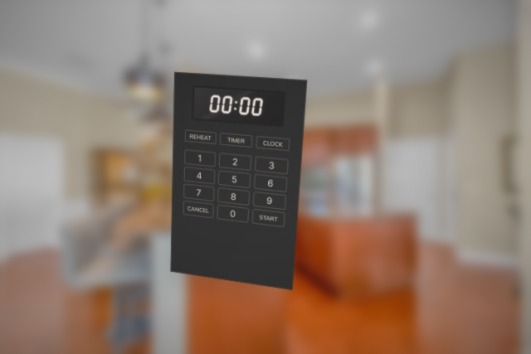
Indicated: 0 h 00 min
